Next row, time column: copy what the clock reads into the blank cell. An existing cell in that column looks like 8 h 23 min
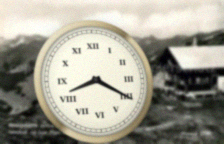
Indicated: 8 h 20 min
